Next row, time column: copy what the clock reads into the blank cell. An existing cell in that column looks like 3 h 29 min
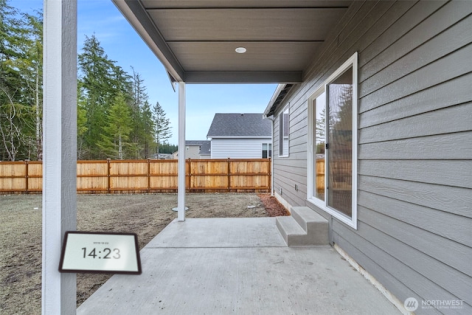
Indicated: 14 h 23 min
